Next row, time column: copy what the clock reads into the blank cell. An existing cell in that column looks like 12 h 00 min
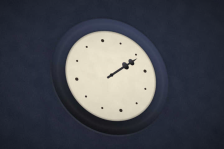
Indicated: 2 h 11 min
